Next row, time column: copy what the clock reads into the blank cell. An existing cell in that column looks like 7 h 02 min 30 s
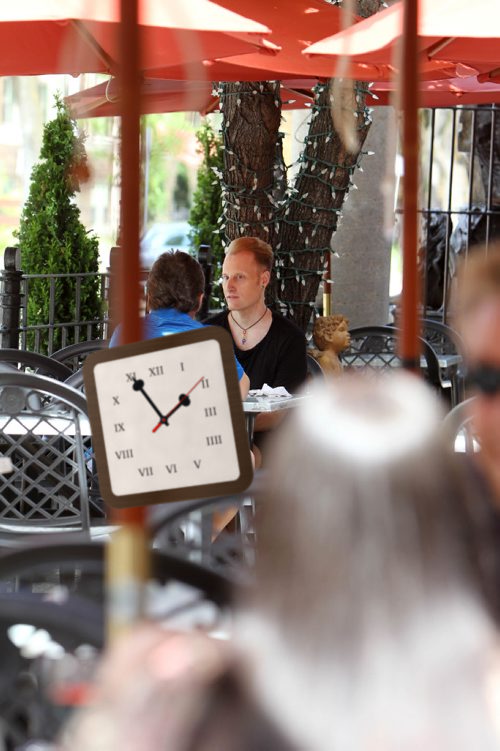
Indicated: 1 h 55 min 09 s
